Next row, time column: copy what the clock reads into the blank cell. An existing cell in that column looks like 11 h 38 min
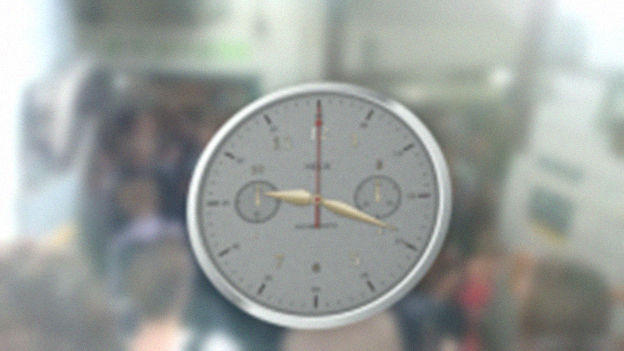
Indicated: 9 h 19 min
